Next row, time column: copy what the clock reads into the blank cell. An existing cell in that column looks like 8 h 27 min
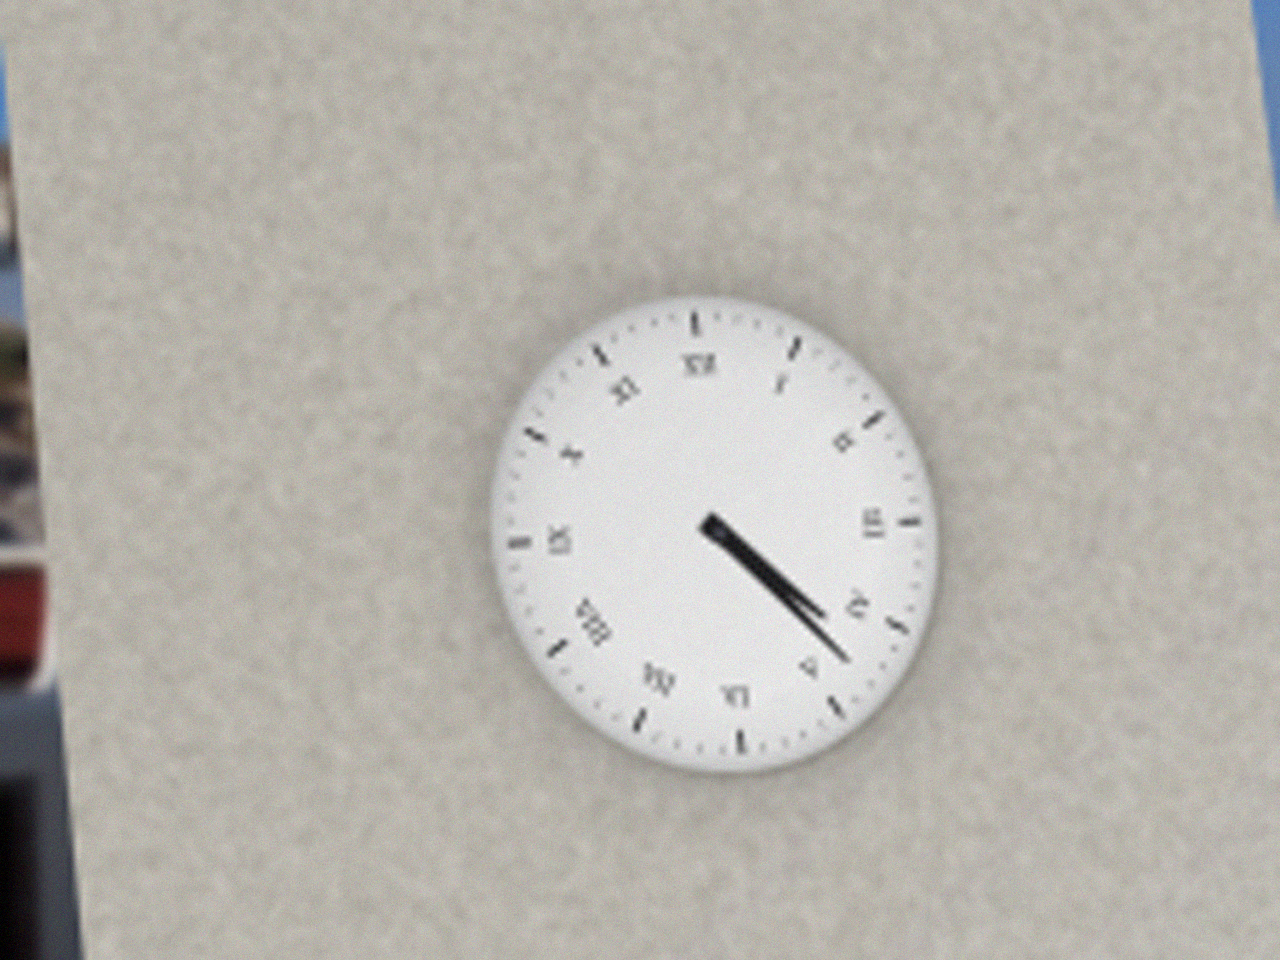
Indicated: 4 h 23 min
